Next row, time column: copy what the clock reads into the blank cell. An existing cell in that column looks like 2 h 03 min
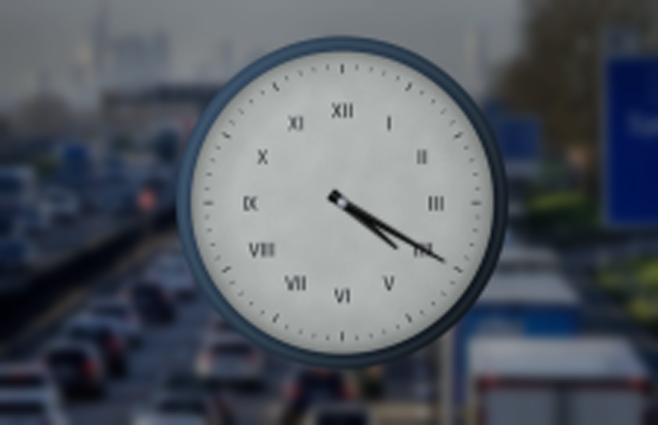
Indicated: 4 h 20 min
